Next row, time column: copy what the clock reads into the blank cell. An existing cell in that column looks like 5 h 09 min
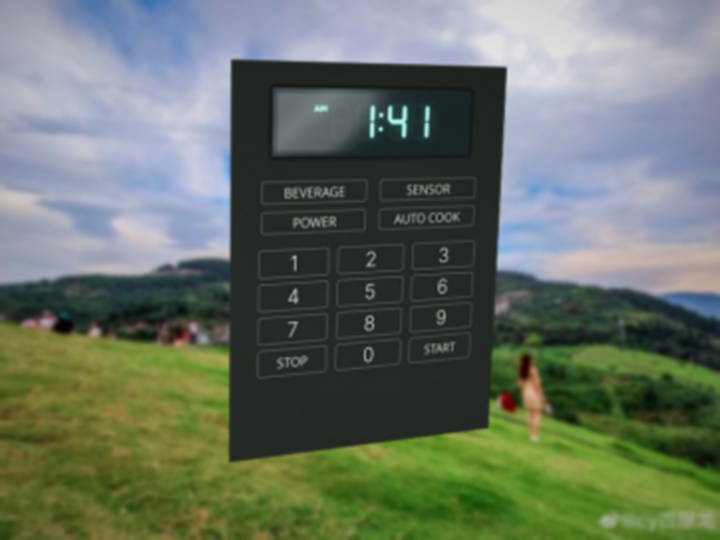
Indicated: 1 h 41 min
